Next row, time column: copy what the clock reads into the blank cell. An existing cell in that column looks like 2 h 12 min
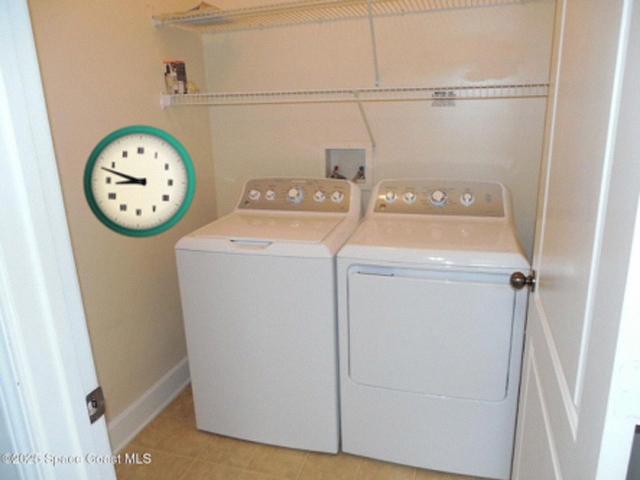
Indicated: 8 h 48 min
